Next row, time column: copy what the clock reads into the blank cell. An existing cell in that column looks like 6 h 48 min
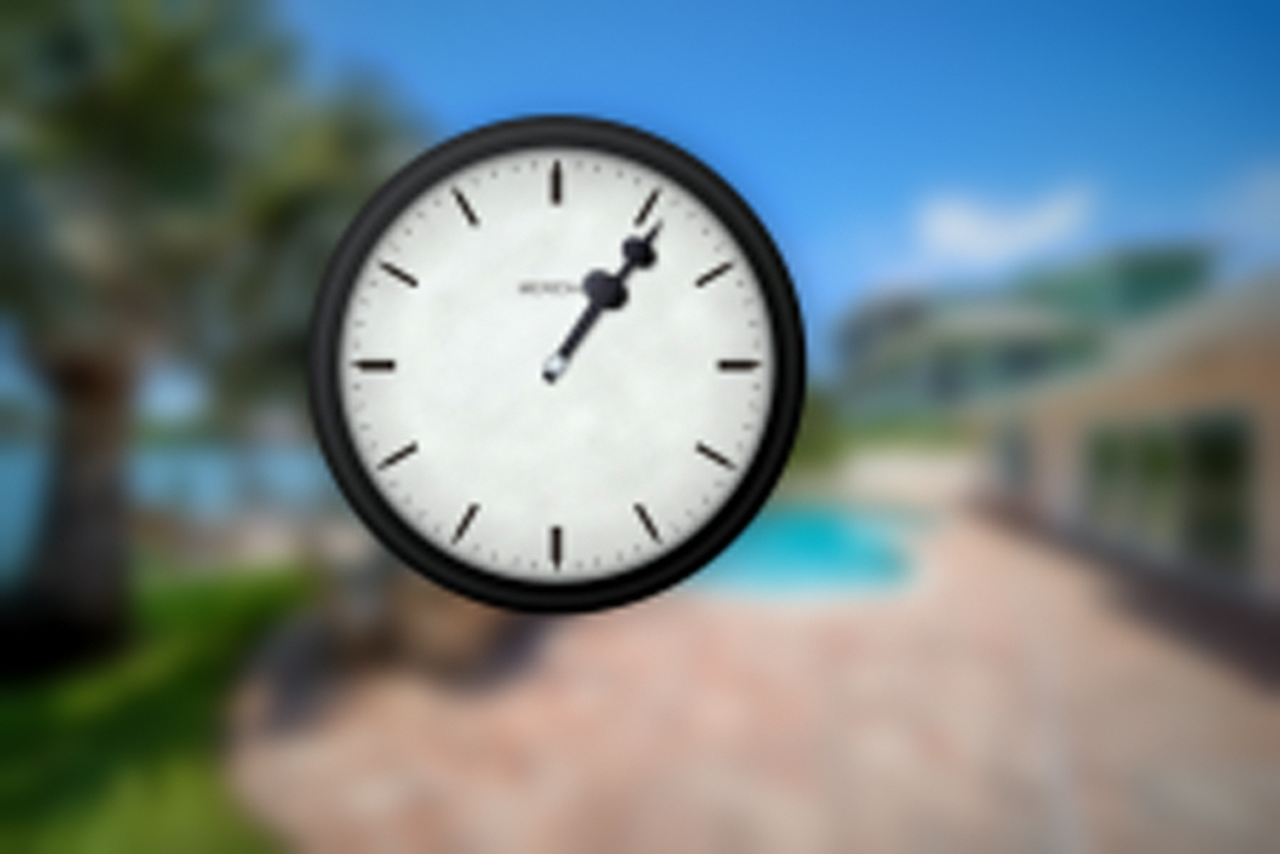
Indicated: 1 h 06 min
